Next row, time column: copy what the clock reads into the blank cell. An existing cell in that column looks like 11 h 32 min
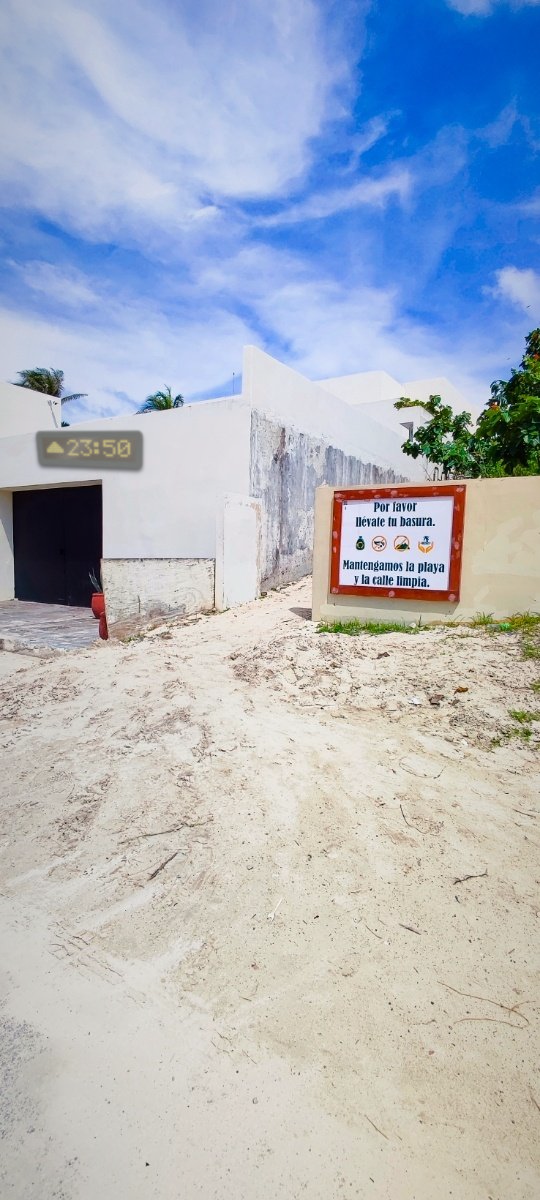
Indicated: 23 h 50 min
